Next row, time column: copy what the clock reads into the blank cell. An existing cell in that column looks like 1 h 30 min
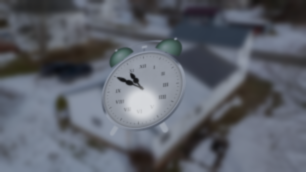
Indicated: 10 h 50 min
